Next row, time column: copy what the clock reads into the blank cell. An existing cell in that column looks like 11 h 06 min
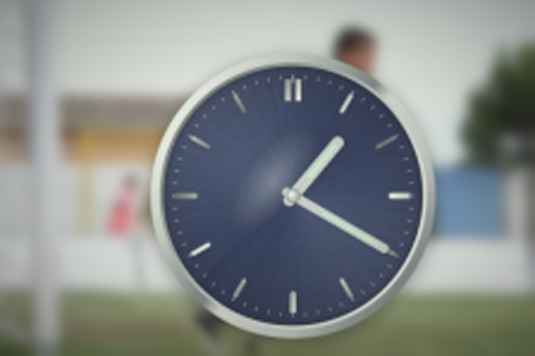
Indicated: 1 h 20 min
